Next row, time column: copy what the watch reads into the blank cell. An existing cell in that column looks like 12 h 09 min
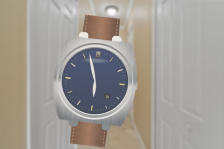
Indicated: 5 h 57 min
